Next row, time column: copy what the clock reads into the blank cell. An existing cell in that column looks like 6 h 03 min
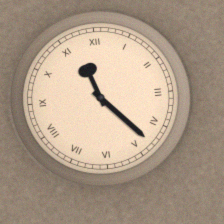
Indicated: 11 h 23 min
